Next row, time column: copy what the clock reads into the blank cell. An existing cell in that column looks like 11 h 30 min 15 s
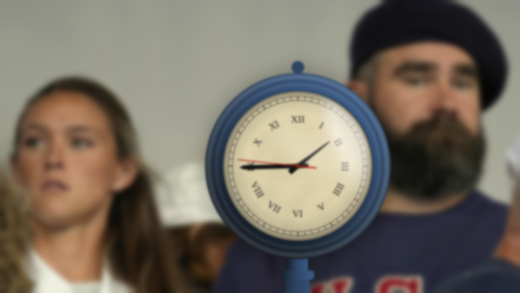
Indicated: 1 h 44 min 46 s
